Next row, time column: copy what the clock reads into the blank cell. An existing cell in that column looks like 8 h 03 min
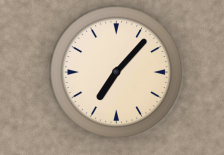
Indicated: 7 h 07 min
